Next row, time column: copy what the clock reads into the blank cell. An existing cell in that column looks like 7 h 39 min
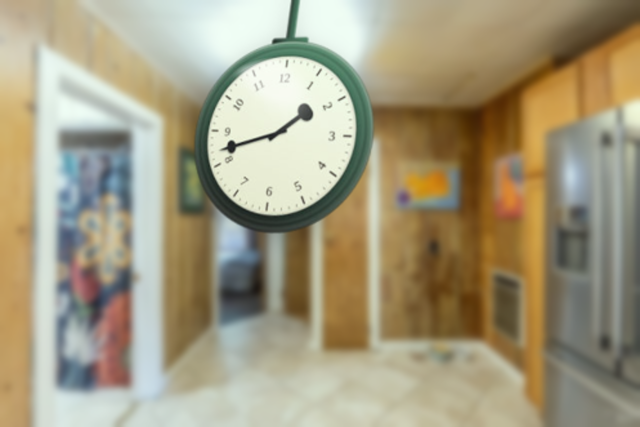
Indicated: 1 h 42 min
